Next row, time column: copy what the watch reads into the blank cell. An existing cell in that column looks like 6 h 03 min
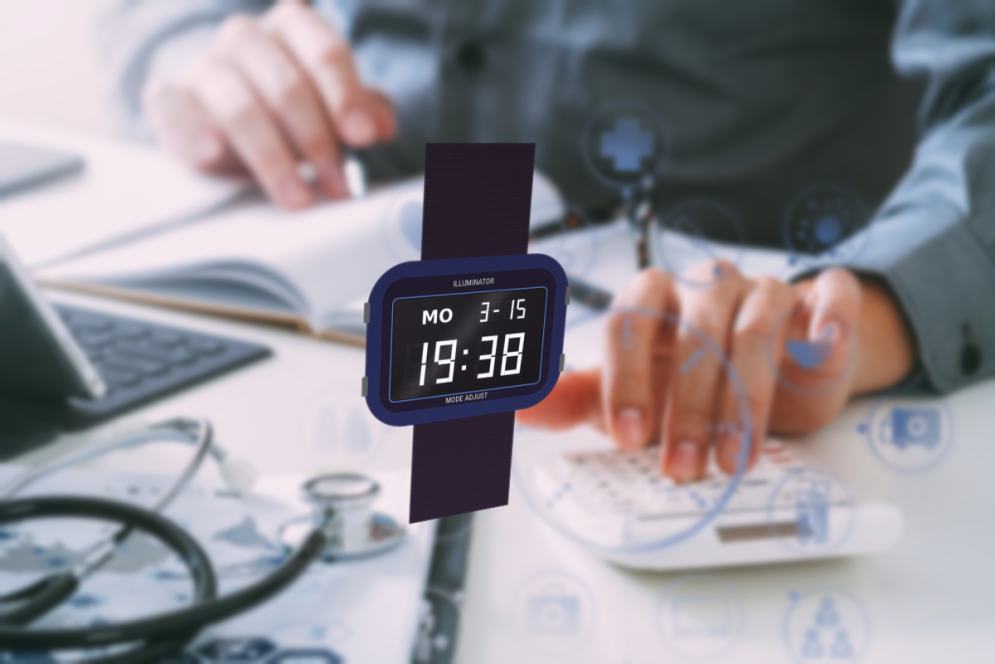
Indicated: 19 h 38 min
